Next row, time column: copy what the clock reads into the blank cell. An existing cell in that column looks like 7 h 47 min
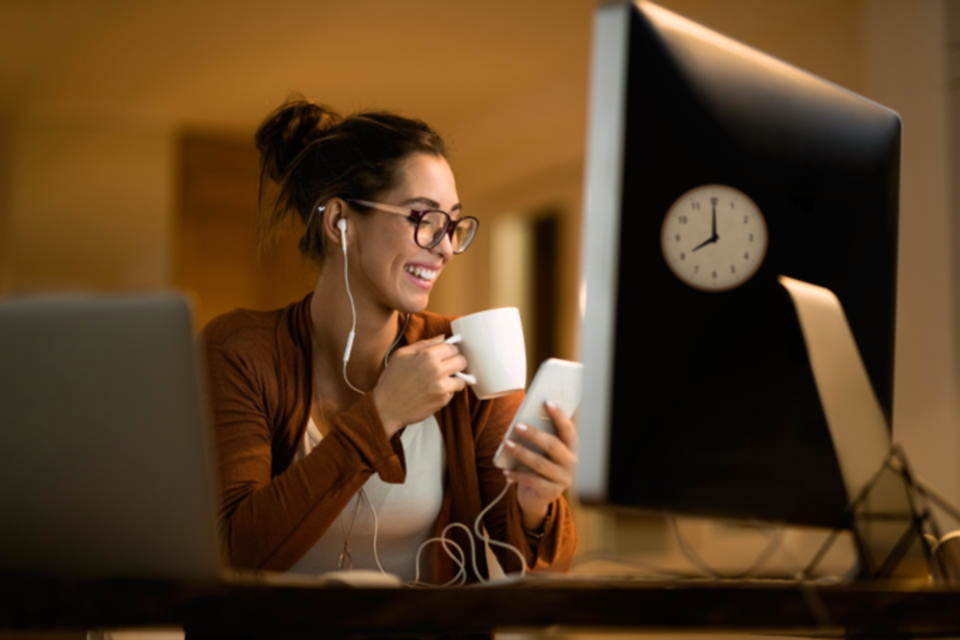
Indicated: 8 h 00 min
